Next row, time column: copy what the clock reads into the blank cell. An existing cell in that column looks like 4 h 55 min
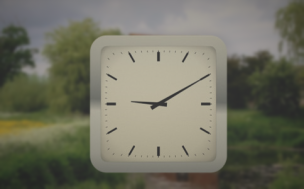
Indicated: 9 h 10 min
